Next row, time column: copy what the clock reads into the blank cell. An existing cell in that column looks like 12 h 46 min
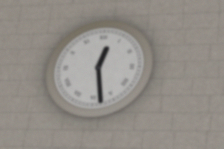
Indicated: 12 h 28 min
